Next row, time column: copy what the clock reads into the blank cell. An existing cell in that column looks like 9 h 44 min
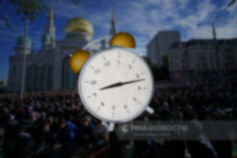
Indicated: 9 h 17 min
